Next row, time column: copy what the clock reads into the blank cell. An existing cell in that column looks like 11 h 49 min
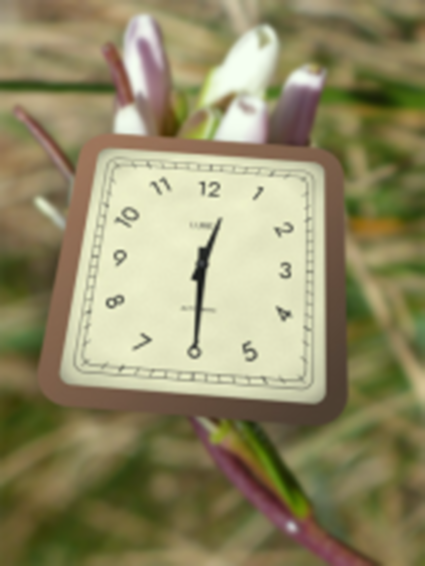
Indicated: 12 h 30 min
